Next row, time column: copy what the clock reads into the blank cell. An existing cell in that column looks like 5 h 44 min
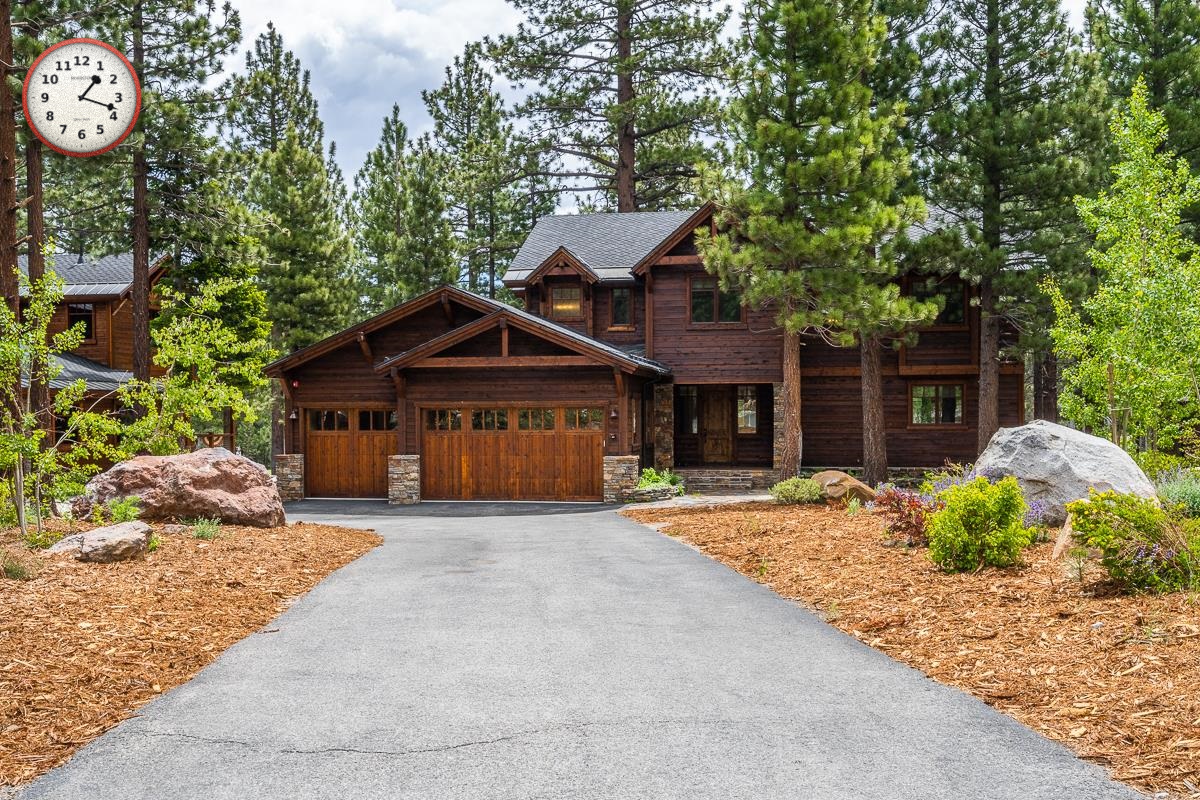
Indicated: 1 h 18 min
